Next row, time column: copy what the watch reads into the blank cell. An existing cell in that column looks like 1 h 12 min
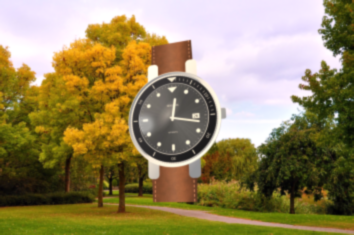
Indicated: 12 h 17 min
